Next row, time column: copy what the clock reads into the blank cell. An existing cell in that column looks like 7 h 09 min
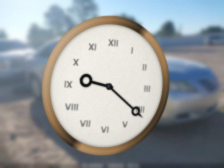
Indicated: 9 h 21 min
